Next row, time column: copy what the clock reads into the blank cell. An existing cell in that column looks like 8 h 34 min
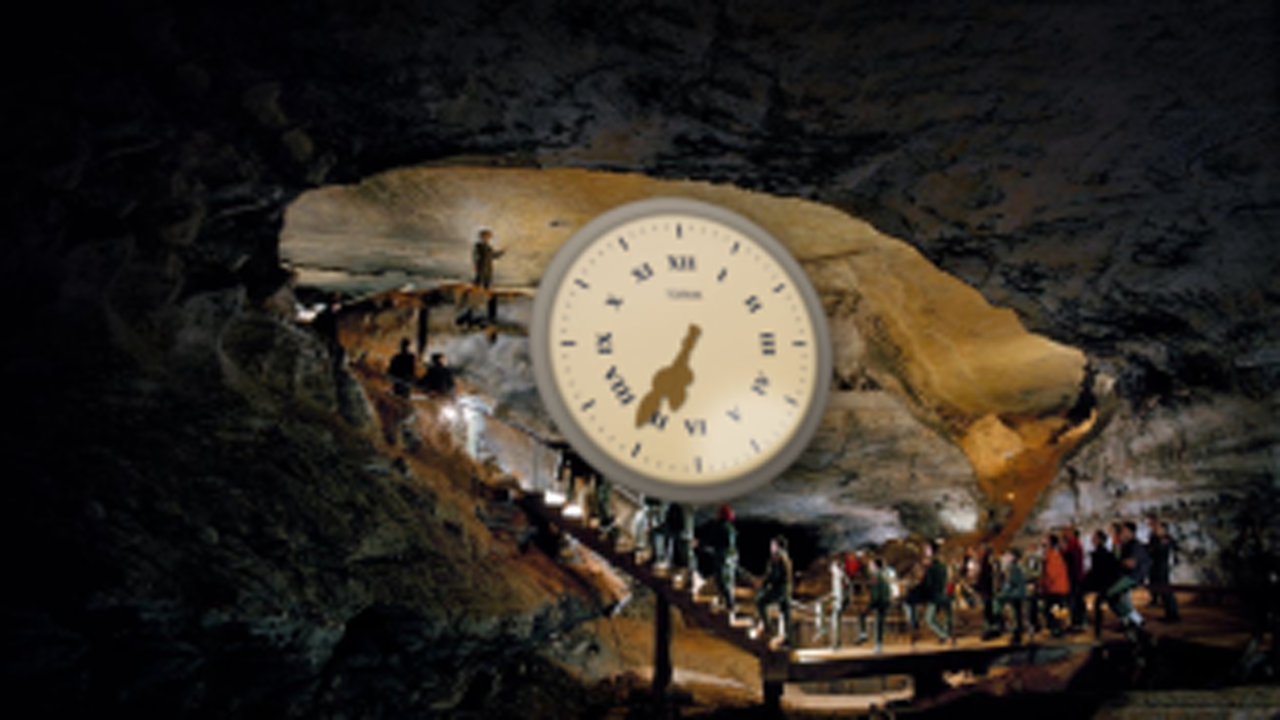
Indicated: 6 h 36 min
